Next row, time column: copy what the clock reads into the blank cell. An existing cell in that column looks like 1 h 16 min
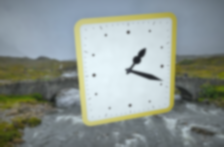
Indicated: 1 h 19 min
